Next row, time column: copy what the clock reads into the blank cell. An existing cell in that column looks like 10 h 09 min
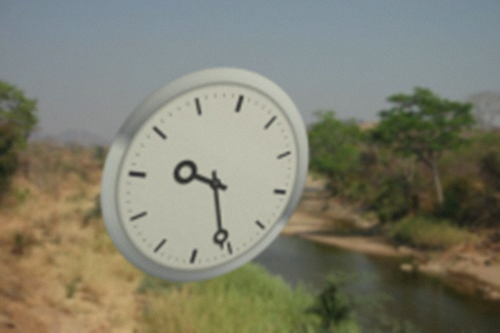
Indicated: 9 h 26 min
